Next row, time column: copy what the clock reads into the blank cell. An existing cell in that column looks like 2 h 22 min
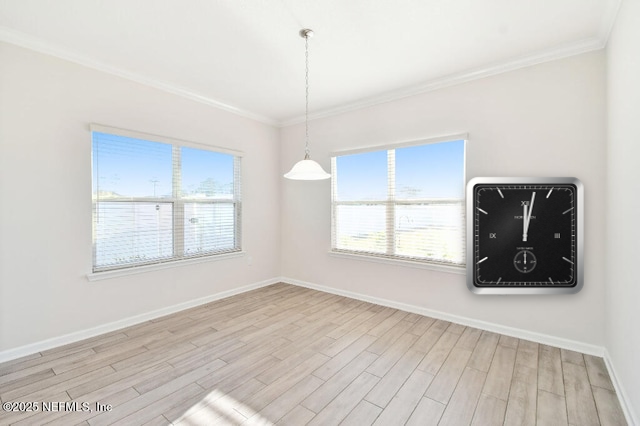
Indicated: 12 h 02 min
